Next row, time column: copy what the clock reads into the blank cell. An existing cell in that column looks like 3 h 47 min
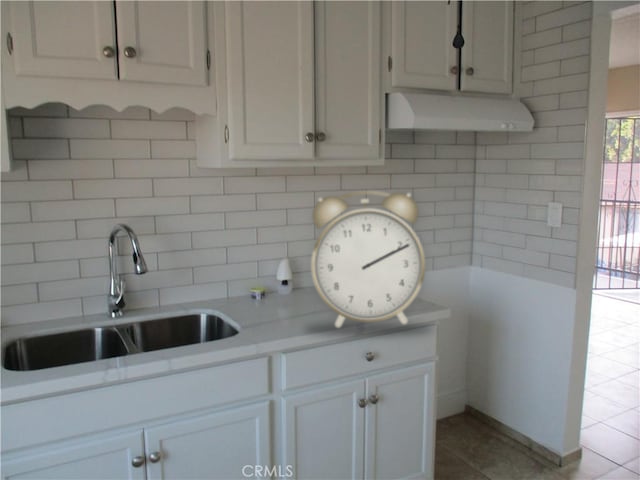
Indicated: 2 h 11 min
